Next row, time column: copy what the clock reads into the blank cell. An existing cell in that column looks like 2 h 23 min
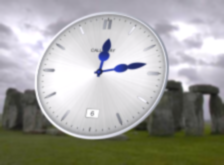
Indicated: 12 h 13 min
